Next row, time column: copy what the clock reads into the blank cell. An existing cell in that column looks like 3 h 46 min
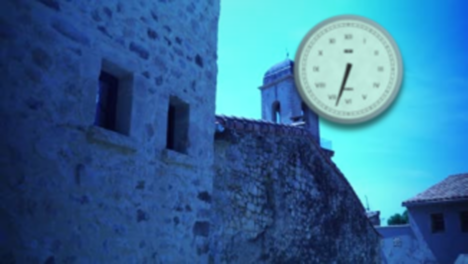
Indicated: 6 h 33 min
